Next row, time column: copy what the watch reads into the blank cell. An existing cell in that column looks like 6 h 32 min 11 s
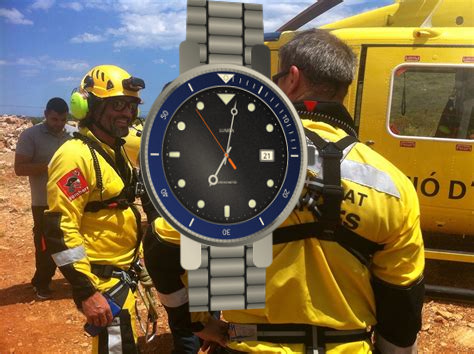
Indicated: 7 h 01 min 54 s
